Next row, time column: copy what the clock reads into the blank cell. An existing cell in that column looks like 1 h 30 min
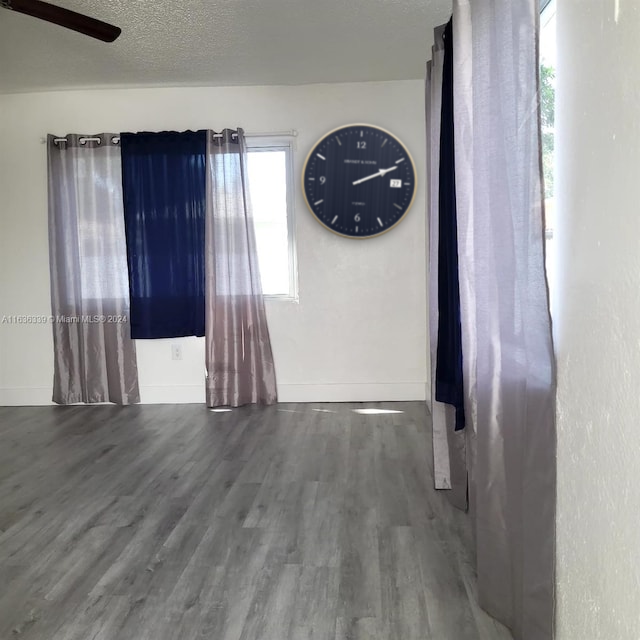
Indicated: 2 h 11 min
